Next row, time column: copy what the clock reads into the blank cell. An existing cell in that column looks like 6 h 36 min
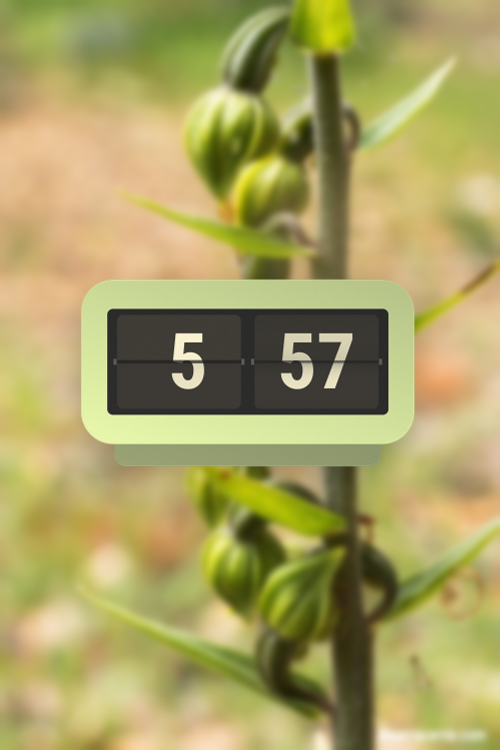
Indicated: 5 h 57 min
